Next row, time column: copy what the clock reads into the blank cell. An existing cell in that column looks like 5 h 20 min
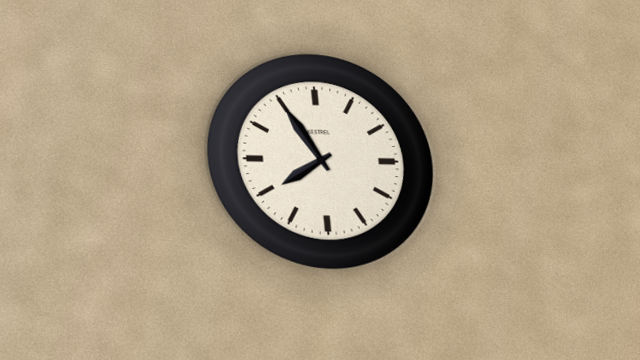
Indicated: 7 h 55 min
